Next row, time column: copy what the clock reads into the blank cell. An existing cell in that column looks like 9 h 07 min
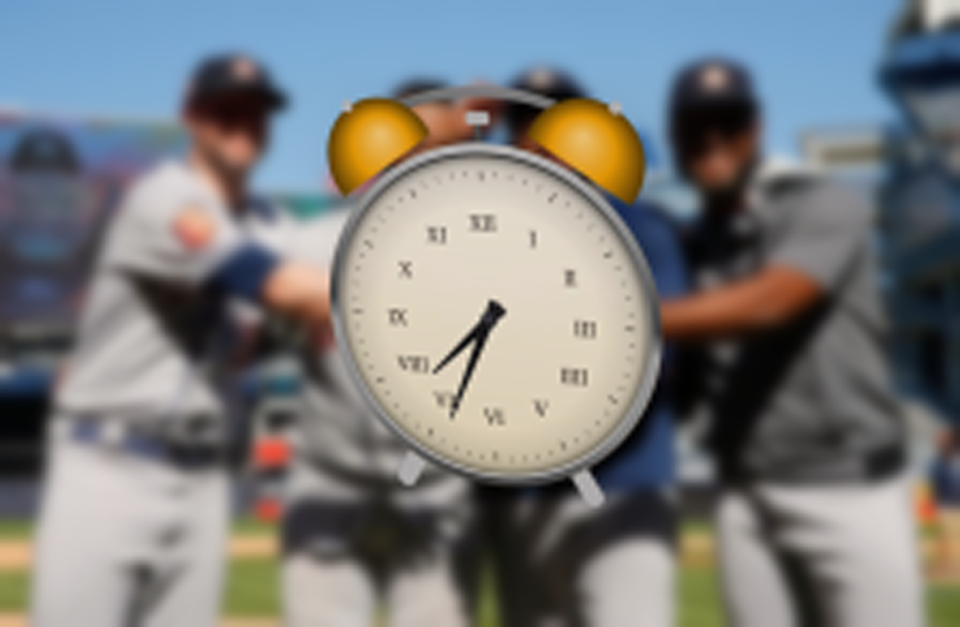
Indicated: 7 h 34 min
